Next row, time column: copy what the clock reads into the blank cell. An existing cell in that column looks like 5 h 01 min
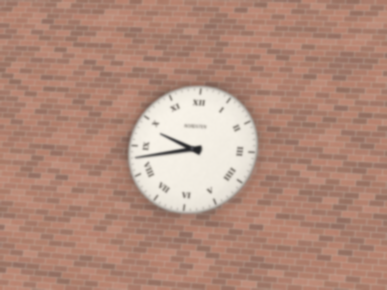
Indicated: 9 h 43 min
